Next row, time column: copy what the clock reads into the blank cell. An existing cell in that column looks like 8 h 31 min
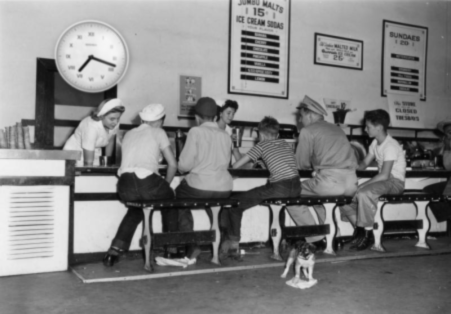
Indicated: 7 h 18 min
